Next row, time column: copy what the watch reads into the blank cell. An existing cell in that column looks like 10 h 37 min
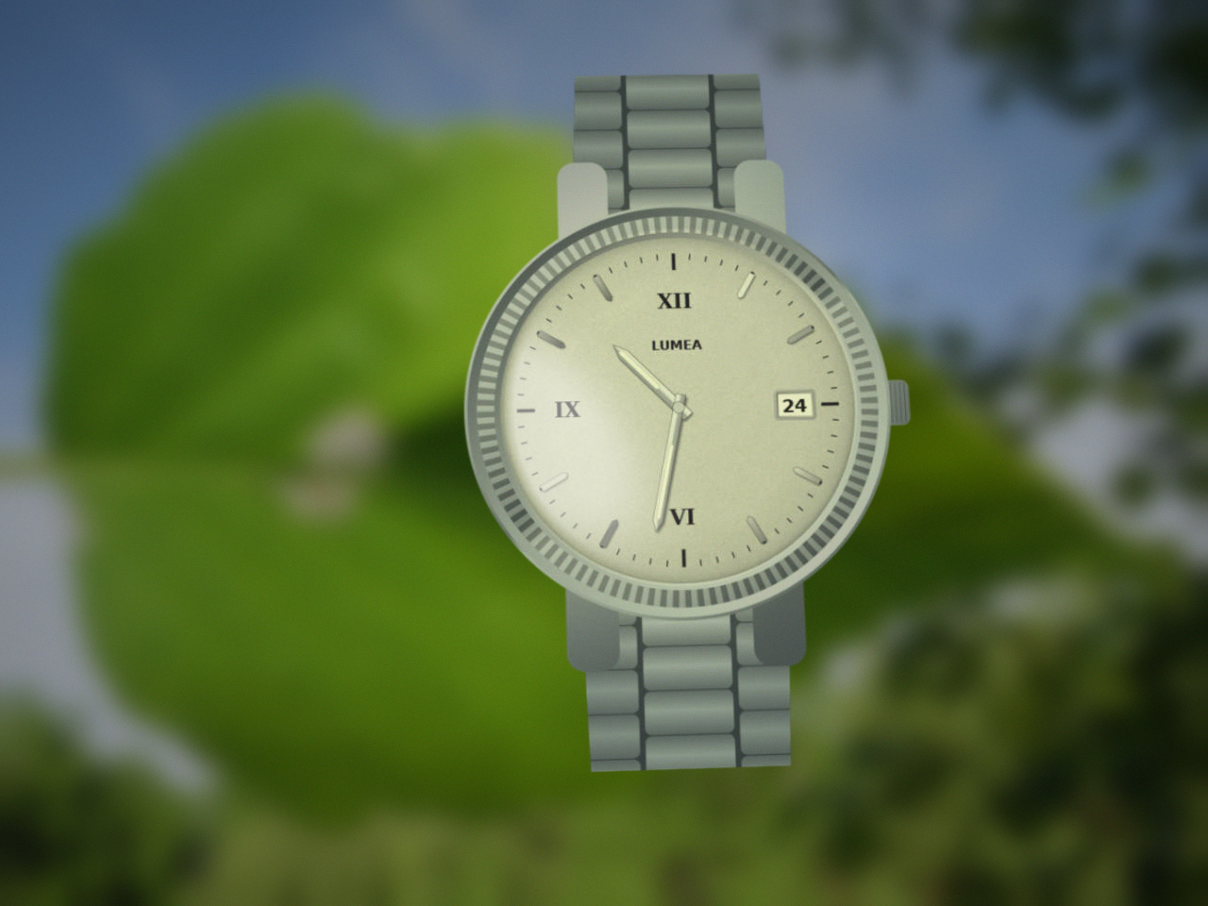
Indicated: 10 h 32 min
